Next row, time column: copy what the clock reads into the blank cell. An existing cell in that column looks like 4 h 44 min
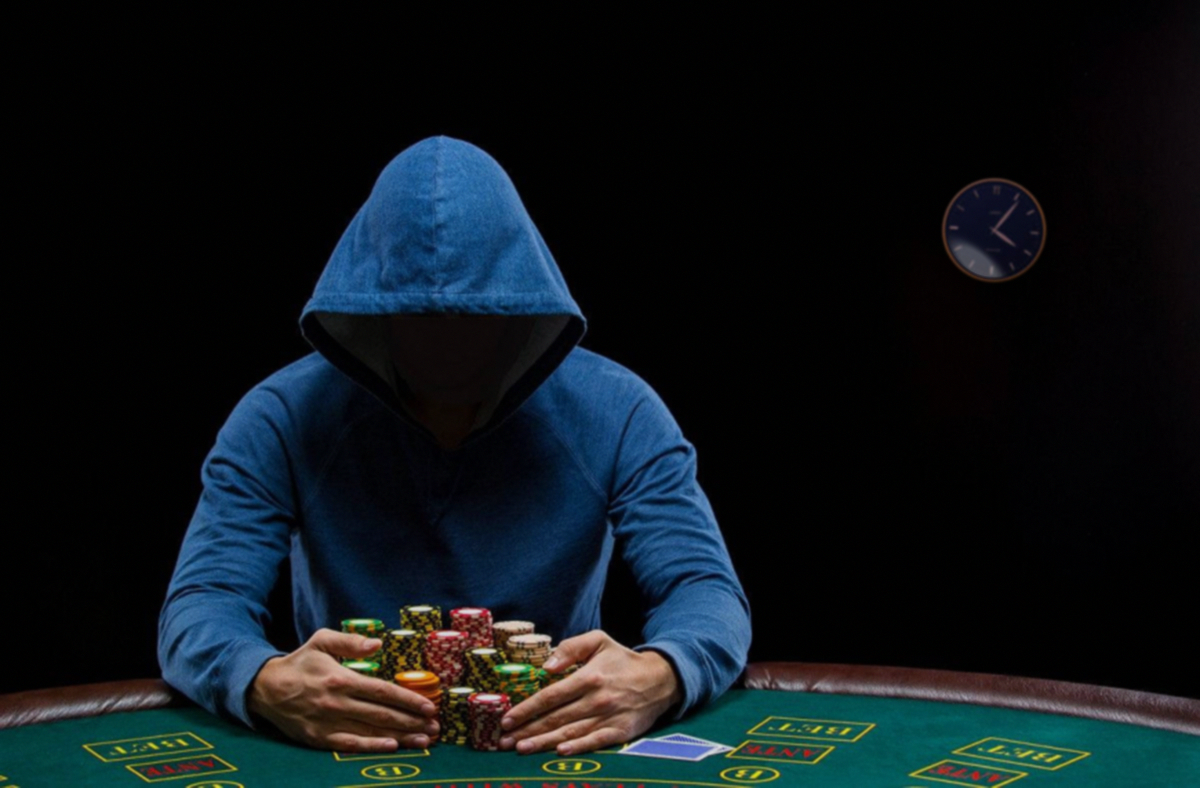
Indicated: 4 h 06 min
